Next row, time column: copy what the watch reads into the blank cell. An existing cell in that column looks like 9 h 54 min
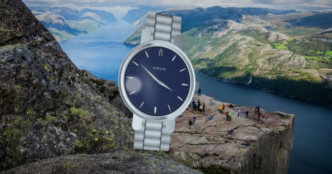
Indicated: 3 h 51 min
